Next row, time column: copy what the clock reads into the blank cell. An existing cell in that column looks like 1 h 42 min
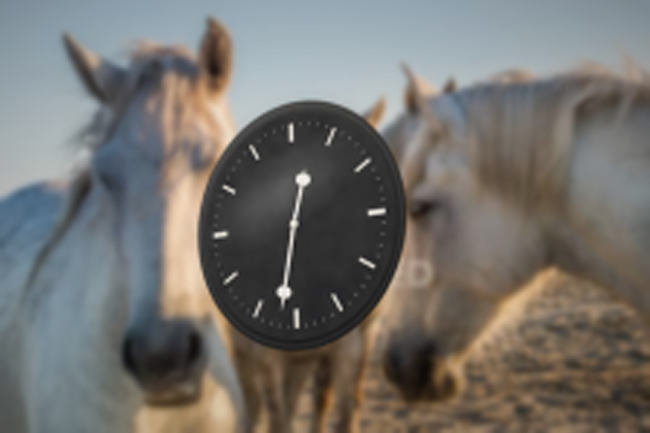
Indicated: 12 h 32 min
